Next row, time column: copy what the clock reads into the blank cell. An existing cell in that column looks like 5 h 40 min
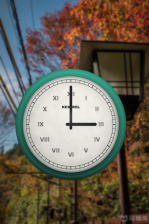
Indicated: 3 h 00 min
